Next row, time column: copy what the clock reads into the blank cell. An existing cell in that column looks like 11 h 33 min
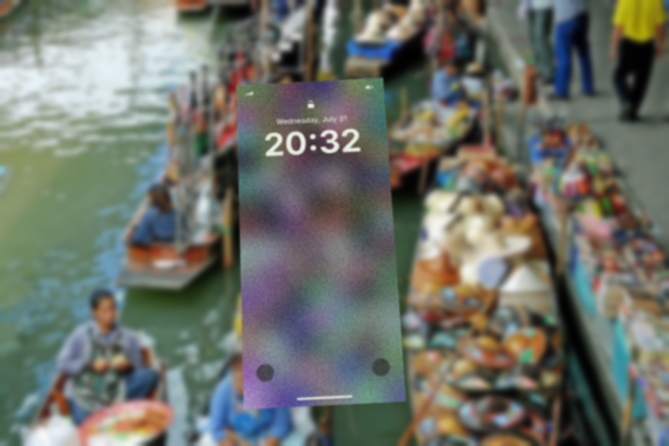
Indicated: 20 h 32 min
